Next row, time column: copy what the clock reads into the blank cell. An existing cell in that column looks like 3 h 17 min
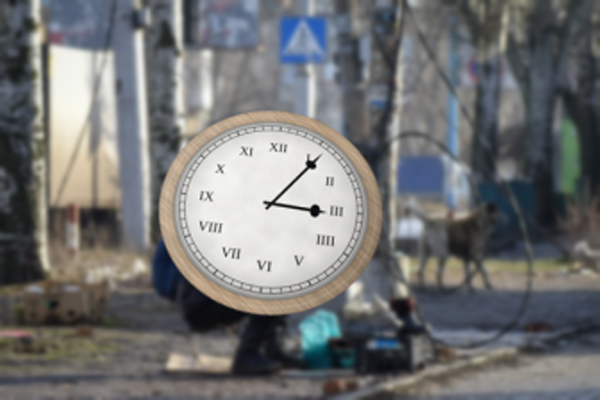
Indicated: 3 h 06 min
